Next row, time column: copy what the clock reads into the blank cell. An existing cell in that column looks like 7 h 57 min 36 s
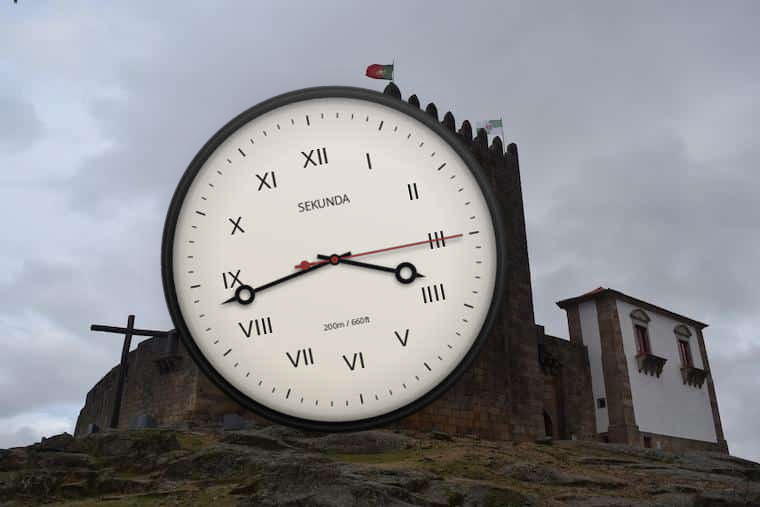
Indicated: 3 h 43 min 15 s
